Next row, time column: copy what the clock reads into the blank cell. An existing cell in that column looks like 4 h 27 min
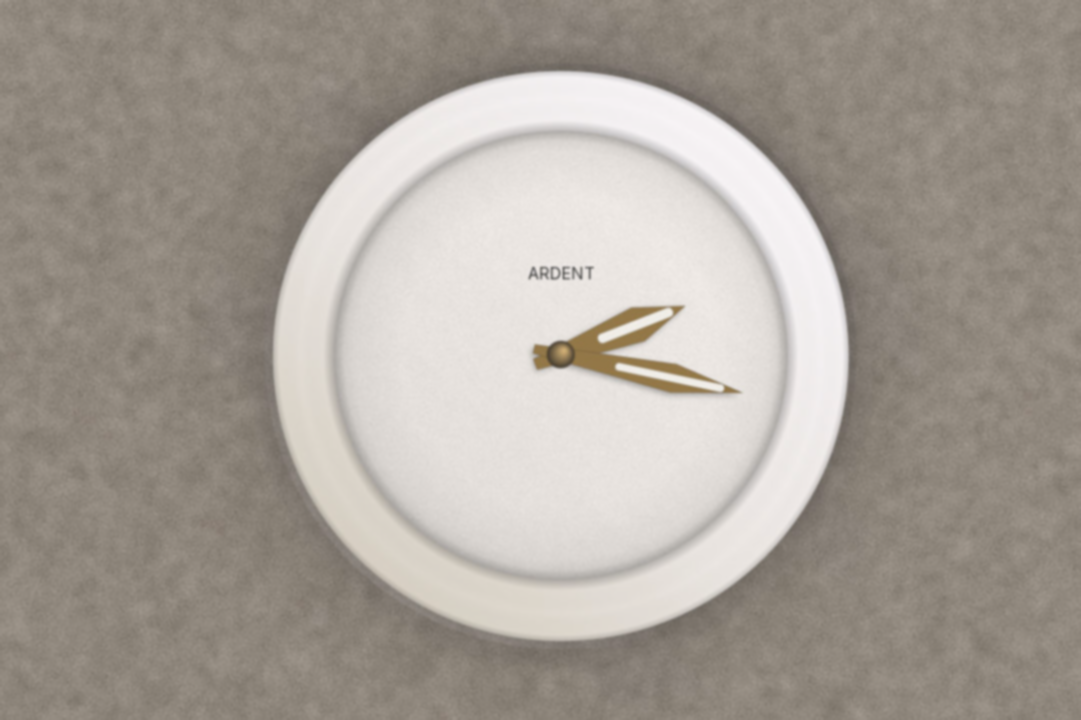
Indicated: 2 h 17 min
